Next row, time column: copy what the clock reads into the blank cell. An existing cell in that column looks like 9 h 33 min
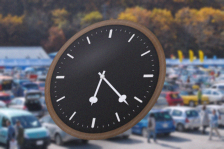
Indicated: 6 h 22 min
